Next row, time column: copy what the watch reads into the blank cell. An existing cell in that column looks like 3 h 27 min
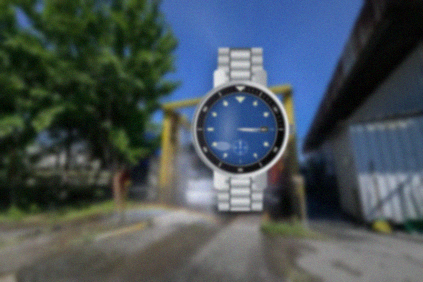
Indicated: 3 h 15 min
